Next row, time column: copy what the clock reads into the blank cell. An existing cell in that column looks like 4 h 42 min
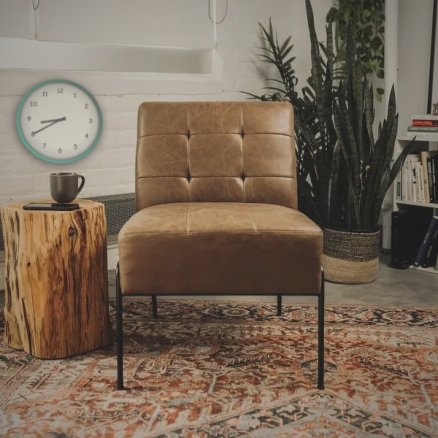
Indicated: 8 h 40 min
